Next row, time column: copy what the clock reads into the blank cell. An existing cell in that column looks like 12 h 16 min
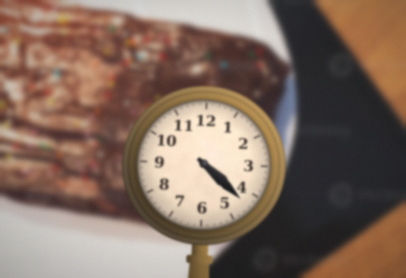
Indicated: 4 h 22 min
